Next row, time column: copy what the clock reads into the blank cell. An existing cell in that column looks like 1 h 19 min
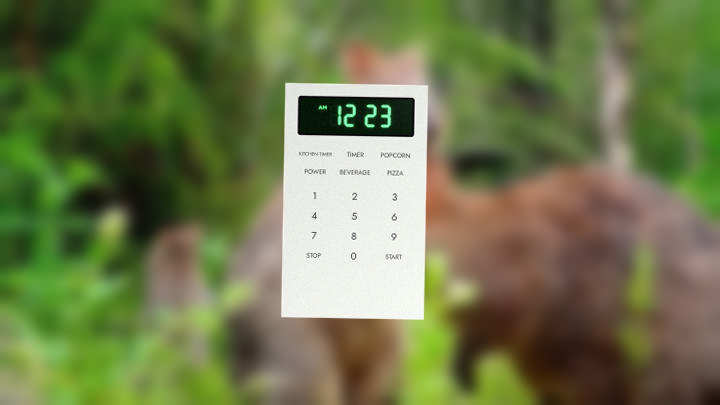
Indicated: 12 h 23 min
